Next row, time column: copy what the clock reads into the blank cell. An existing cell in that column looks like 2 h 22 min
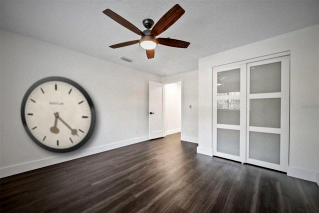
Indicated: 6 h 22 min
